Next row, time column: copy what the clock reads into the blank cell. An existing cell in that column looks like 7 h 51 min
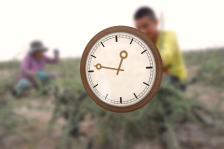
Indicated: 12 h 47 min
